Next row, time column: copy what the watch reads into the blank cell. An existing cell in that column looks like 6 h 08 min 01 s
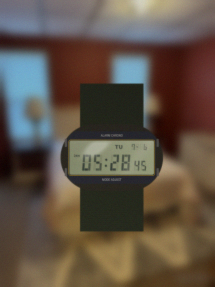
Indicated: 5 h 28 min 45 s
